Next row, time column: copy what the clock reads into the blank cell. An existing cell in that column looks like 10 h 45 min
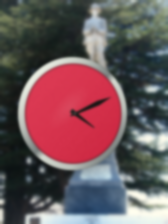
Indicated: 4 h 11 min
